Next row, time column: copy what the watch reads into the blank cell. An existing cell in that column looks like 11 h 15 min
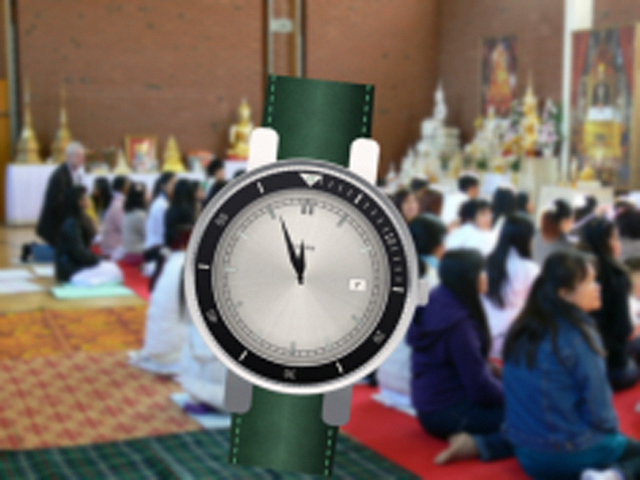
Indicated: 11 h 56 min
